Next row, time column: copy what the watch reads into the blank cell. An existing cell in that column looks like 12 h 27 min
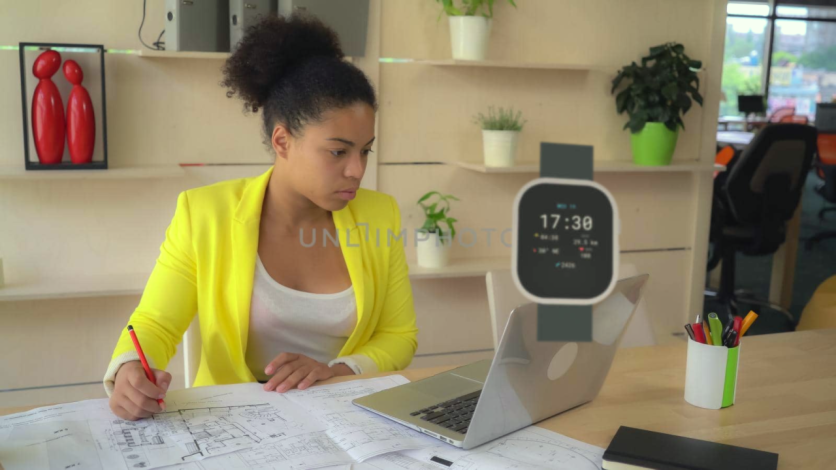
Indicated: 17 h 30 min
